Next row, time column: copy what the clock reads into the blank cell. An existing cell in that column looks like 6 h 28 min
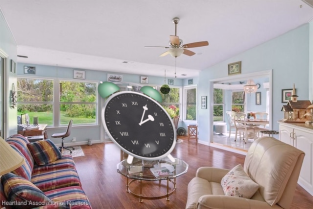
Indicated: 2 h 05 min
